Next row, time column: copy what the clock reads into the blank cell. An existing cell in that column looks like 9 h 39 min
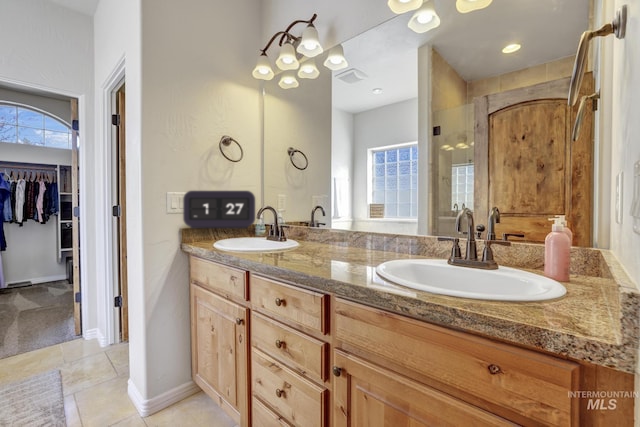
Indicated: 1 h 27 min
